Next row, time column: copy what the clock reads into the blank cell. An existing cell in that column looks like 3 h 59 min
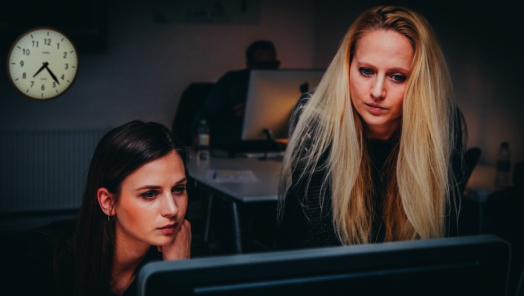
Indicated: 7 h 23 min
